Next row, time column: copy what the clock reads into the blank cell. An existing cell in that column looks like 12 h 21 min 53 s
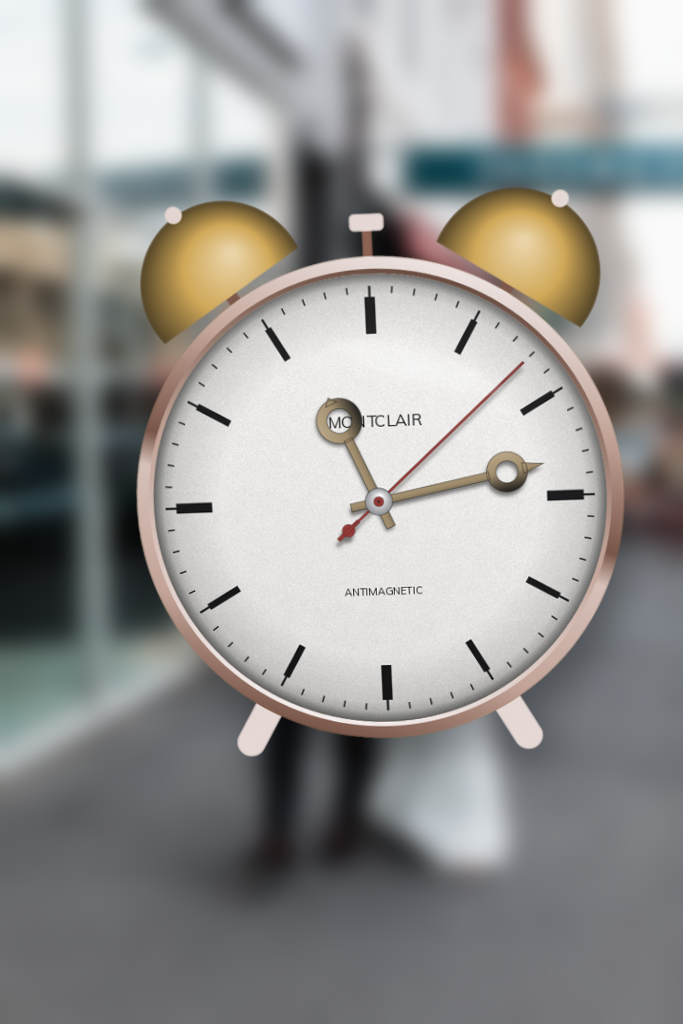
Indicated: 11 h 13 min 08 s
